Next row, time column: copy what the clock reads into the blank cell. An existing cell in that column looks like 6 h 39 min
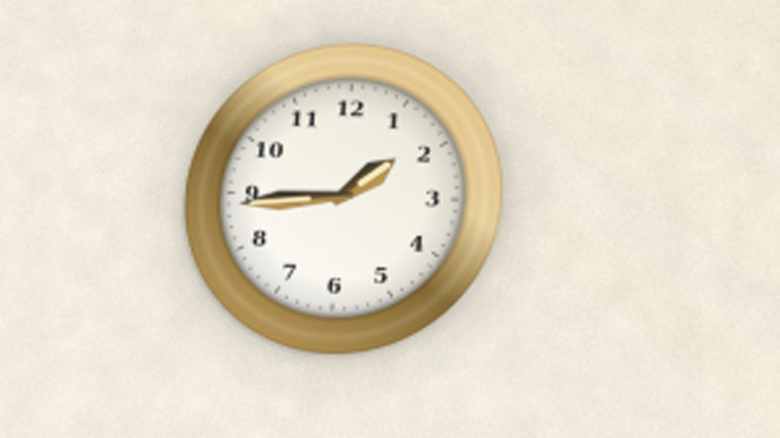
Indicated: 1 h 44 min
